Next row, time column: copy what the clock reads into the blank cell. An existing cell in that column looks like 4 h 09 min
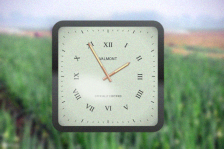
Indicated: 1 h 55 min
